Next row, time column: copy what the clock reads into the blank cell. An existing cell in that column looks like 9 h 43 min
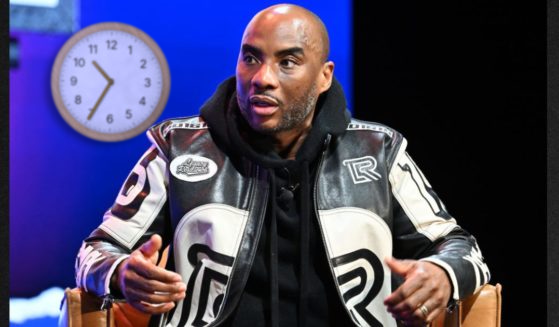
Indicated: 10 h 35 min
